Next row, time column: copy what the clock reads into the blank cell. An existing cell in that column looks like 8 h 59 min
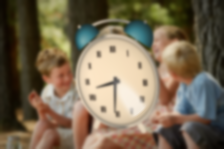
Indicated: 8 h 31 min
